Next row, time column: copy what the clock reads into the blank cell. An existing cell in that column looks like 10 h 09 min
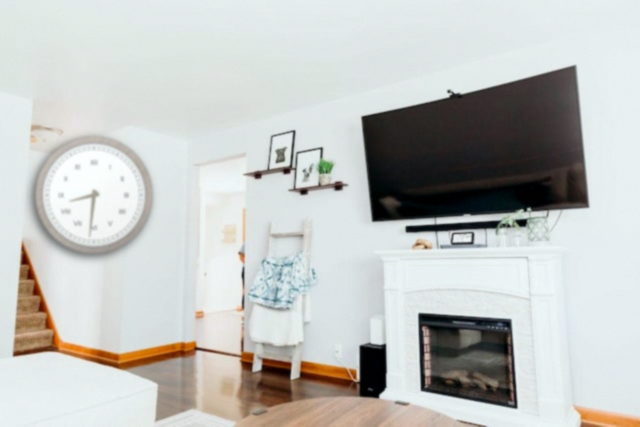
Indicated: 8 h 31 min
